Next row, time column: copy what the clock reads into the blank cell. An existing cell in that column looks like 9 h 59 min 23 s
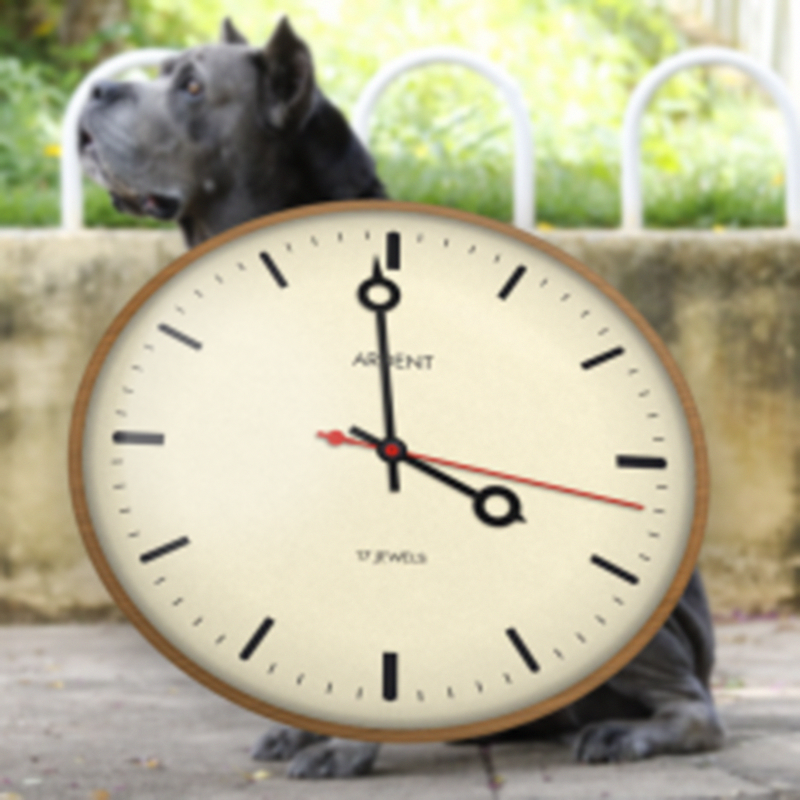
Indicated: 3 h 59 min 17 s
